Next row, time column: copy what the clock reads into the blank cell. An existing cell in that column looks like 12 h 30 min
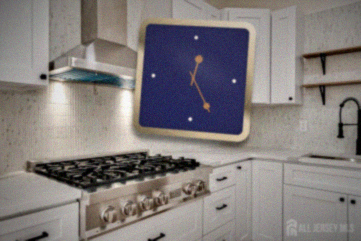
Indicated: 12 h 25 min
